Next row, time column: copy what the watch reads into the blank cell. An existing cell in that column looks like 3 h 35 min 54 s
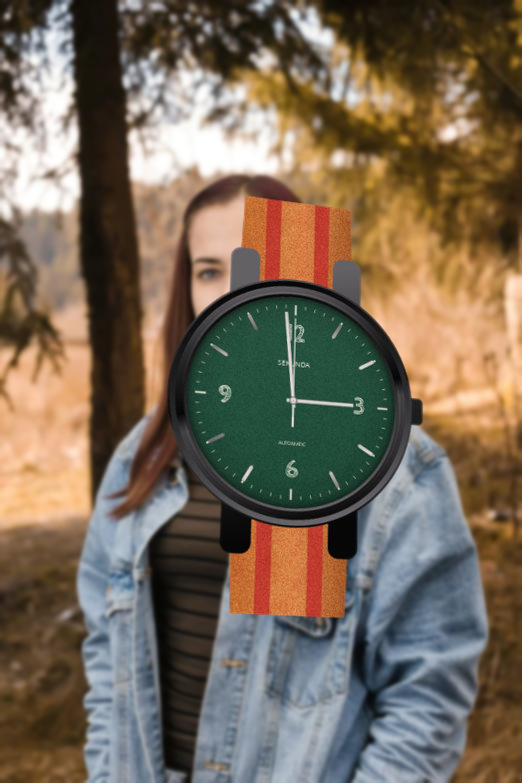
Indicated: 2 h 59 min 00 s
